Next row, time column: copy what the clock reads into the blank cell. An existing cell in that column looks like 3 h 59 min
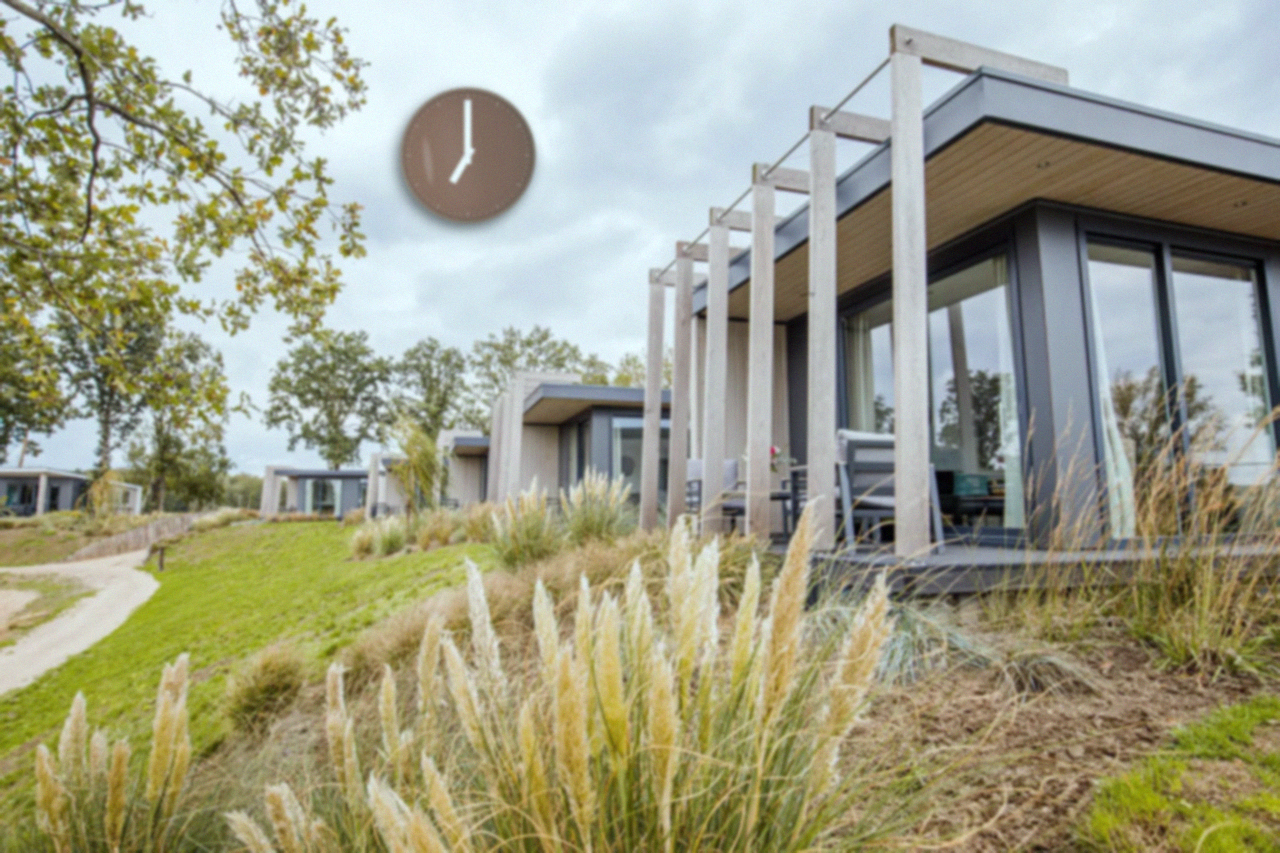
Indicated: 7 h 00 min
